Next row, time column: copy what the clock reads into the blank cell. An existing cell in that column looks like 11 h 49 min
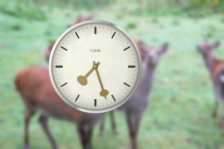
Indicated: 7 h 27 min
